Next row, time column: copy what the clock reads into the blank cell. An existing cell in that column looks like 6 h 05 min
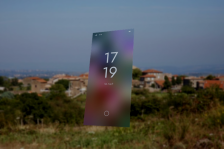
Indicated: 17 h 19 min
